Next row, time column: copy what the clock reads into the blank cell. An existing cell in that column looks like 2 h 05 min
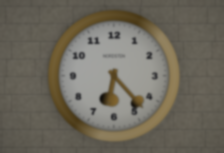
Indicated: 6 h 23 min
